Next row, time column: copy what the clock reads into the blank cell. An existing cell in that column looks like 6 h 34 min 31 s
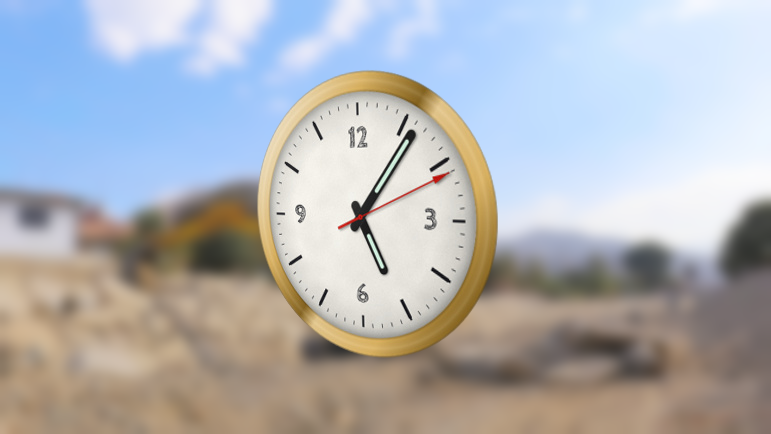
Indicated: 5 h 06 min 11 s
